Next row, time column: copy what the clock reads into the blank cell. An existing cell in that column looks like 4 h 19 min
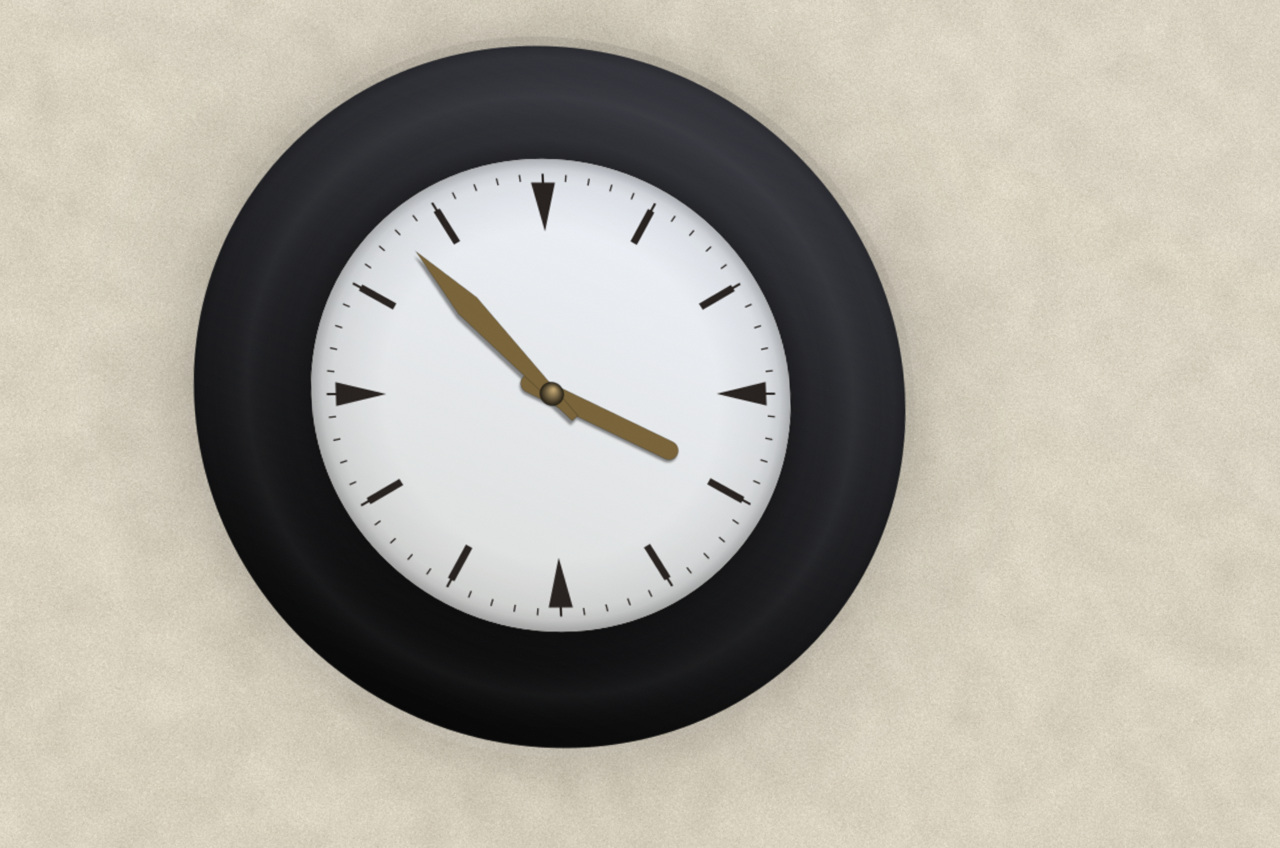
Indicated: 3 h 53 min
